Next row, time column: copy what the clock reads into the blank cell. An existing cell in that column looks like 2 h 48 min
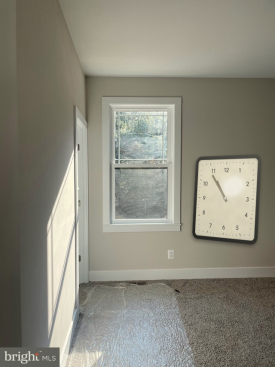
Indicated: 10 h 54 min
